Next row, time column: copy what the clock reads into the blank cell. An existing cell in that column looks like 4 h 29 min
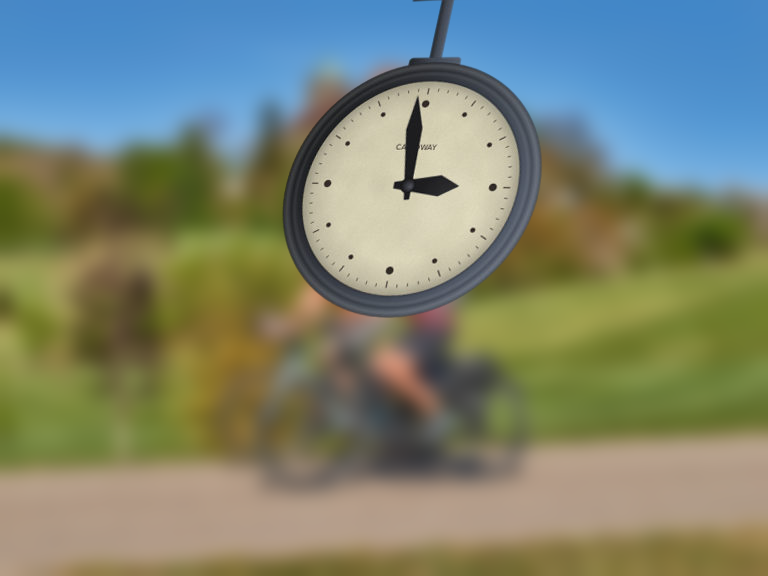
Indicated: 2 h 59 min
